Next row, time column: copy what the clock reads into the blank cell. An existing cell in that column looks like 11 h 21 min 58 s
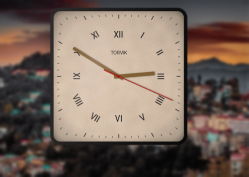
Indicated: 2 h 50 min 19 s
